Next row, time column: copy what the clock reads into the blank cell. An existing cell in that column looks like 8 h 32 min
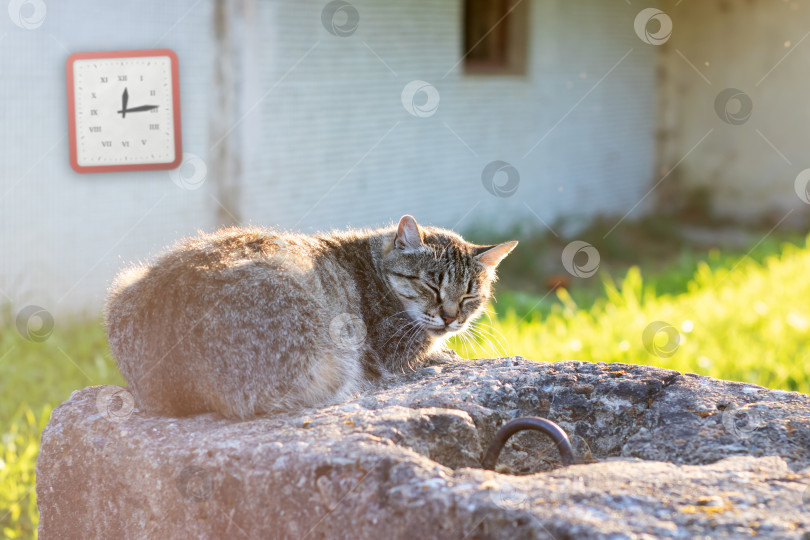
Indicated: 12 h 14 min
